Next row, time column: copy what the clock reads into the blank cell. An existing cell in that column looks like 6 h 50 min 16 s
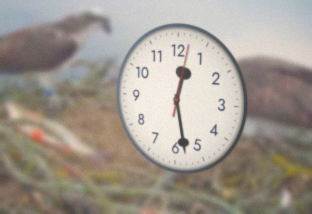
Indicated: 12 h 28 min 02 s
